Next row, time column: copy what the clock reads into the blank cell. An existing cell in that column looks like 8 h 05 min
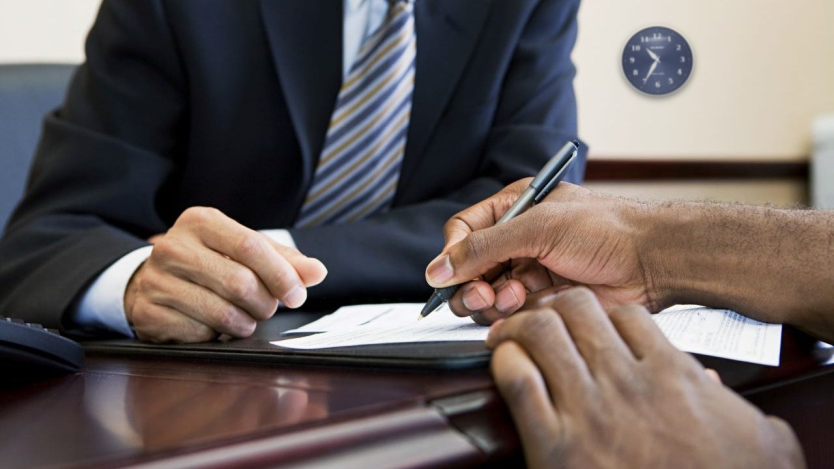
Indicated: 10 h 35 min
